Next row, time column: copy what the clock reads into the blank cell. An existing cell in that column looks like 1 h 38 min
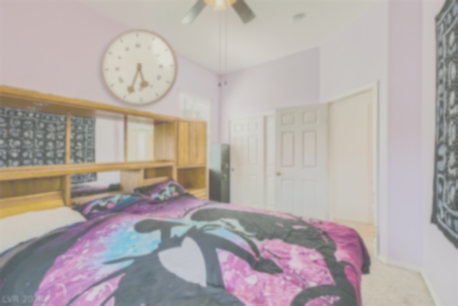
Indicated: 5 h 34 min
